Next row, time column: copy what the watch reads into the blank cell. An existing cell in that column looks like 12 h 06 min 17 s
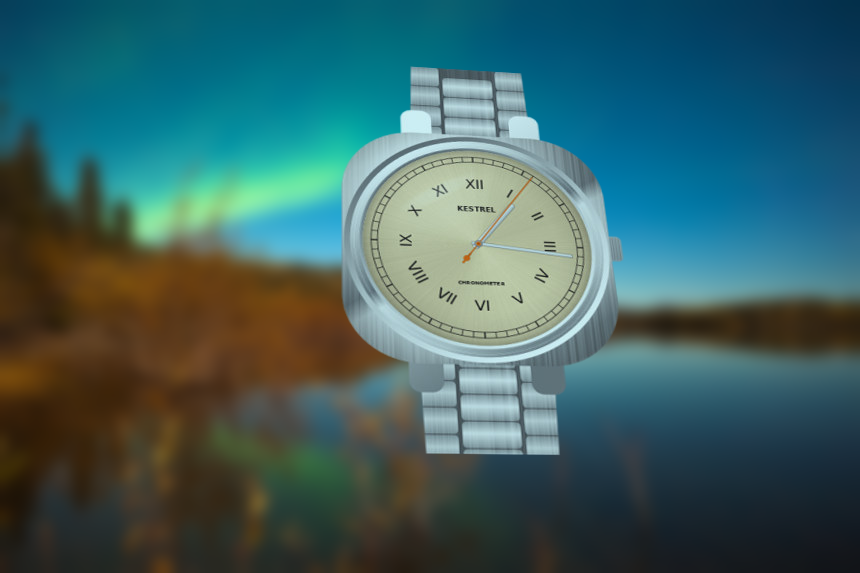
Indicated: 1 h 16 min 06 s
